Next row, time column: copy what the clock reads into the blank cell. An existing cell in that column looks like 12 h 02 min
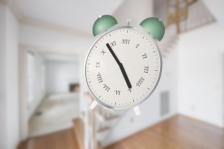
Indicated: 4 h 53 min
